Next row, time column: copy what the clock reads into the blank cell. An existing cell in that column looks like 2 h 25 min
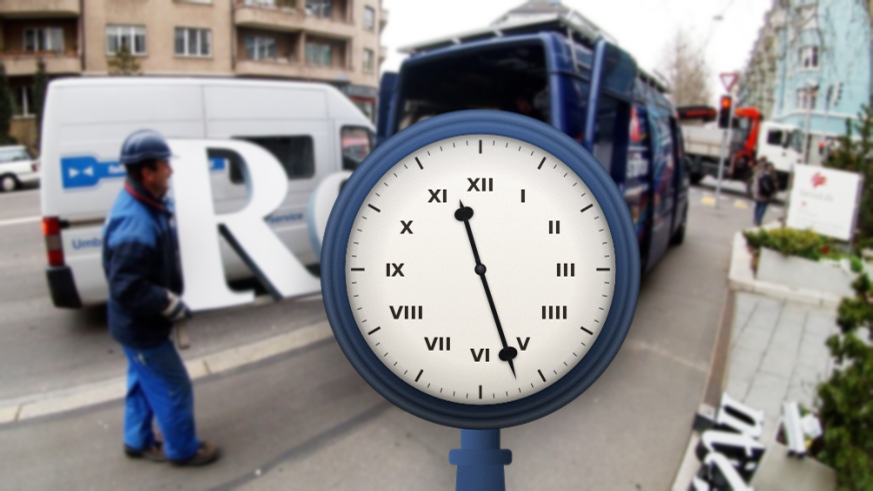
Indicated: 11 h 27 min
